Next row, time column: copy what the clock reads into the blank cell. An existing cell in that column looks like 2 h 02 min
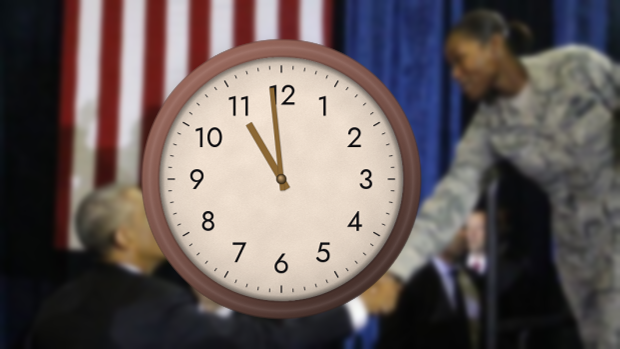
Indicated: 10 h 59 min
